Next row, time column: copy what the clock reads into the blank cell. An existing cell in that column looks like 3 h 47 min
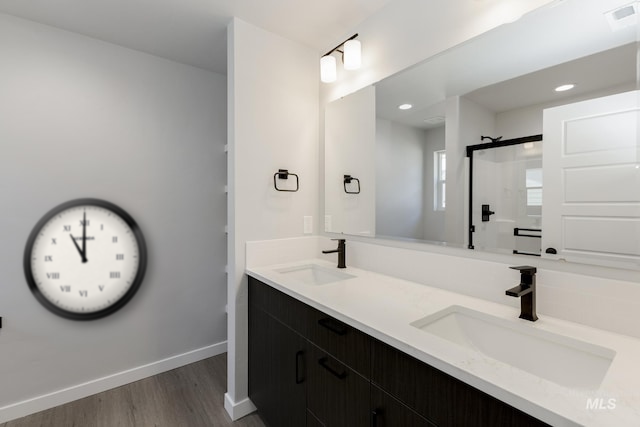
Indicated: 11 h 00 min
